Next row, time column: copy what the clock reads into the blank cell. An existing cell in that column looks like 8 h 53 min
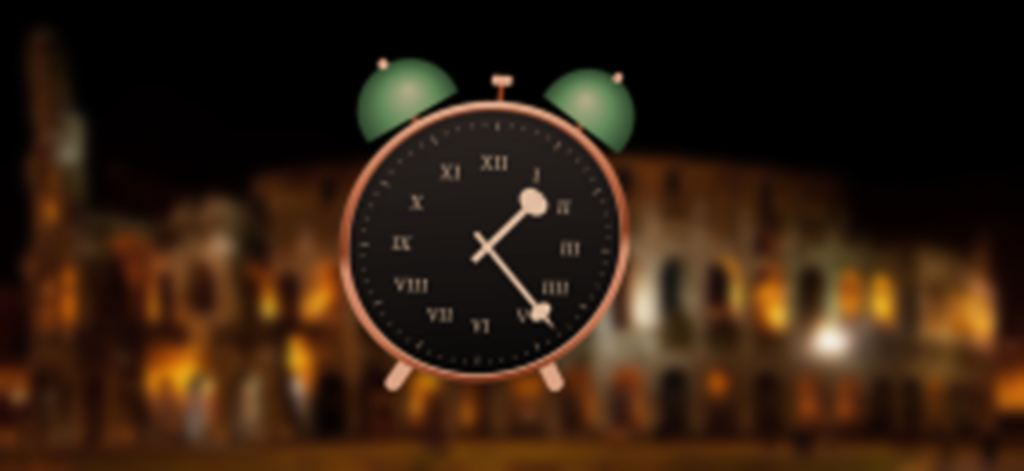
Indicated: 1 h 23 min
